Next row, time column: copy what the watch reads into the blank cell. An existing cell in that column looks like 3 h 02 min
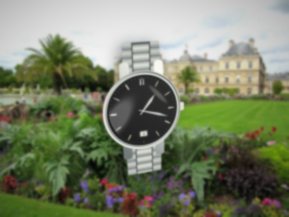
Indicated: 1 h 18 min
